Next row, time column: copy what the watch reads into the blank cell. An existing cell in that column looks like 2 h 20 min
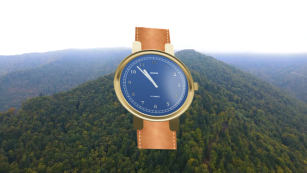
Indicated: 10 h 53 min
